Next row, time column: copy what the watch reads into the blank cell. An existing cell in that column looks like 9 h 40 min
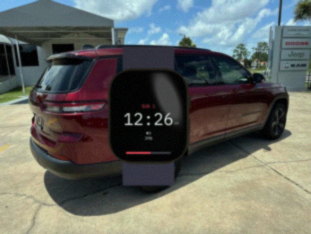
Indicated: 12 h 26 min
